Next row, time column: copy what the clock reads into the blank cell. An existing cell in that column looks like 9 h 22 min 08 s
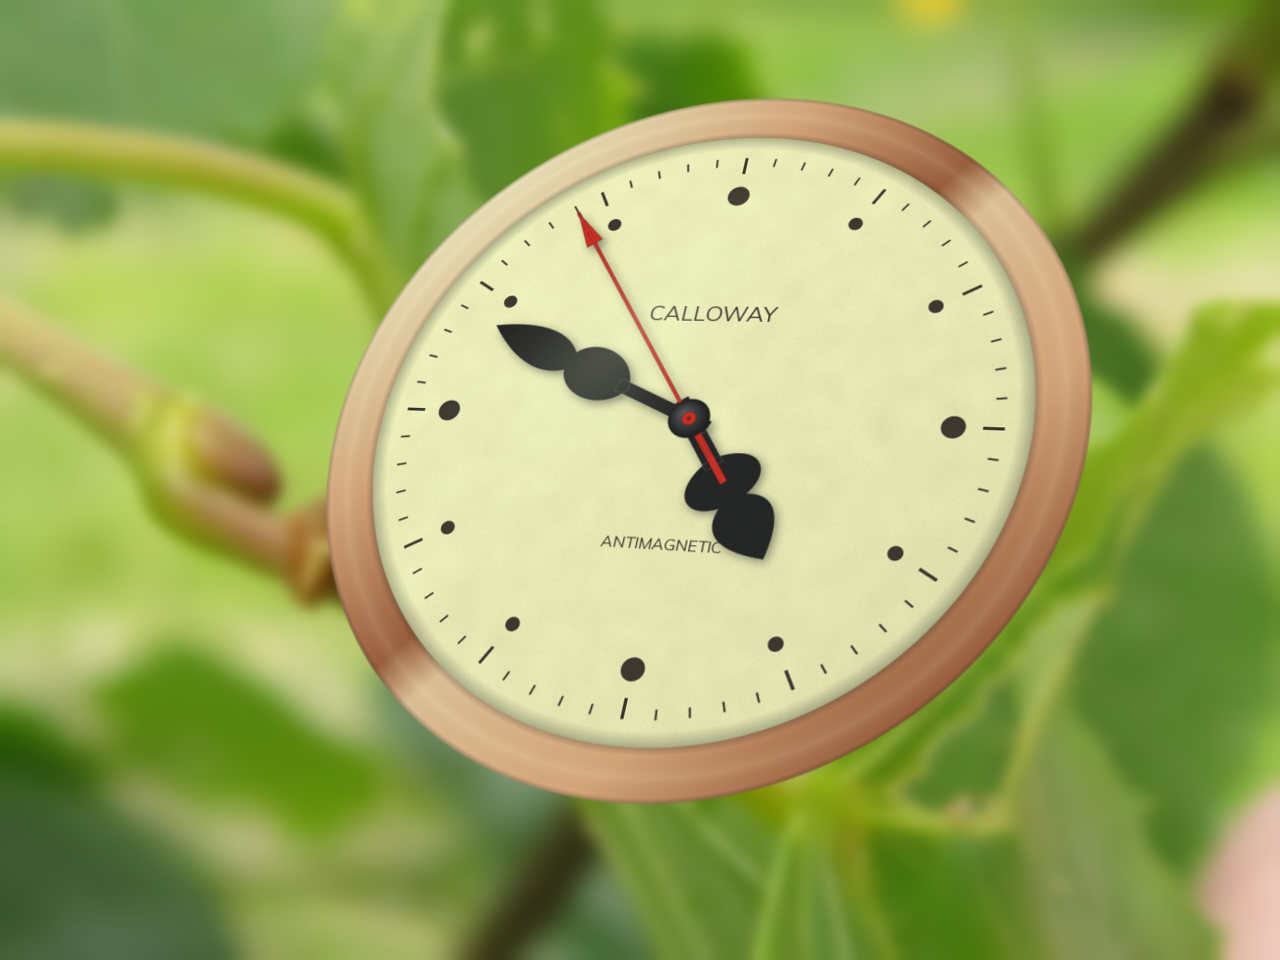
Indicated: 4 h 48 min 54 s
